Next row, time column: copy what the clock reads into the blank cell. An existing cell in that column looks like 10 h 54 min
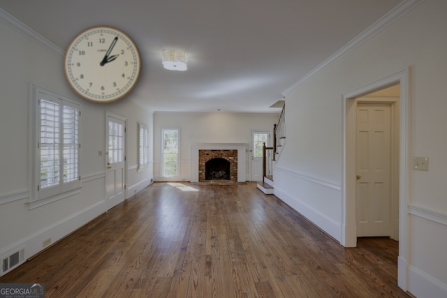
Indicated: 2 h 05 min
